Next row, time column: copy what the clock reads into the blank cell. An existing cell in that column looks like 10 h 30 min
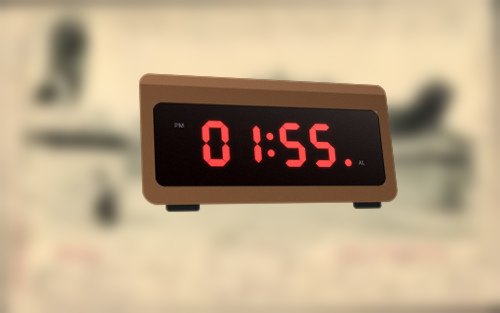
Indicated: 1 h 55 min
